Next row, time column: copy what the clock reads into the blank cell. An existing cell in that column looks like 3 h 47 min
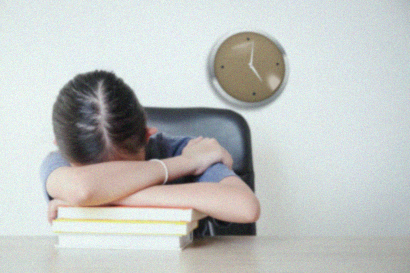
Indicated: 5 h 02 min
